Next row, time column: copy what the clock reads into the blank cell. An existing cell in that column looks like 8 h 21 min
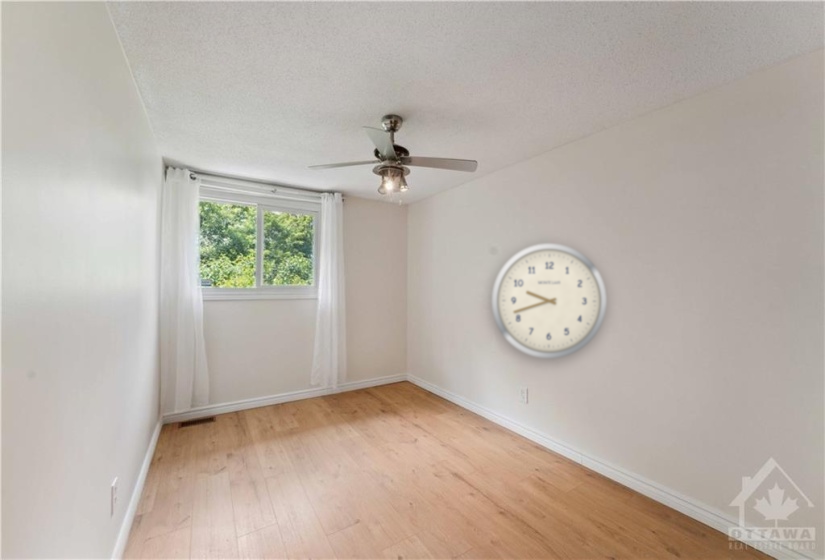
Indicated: 9 h 42 min
